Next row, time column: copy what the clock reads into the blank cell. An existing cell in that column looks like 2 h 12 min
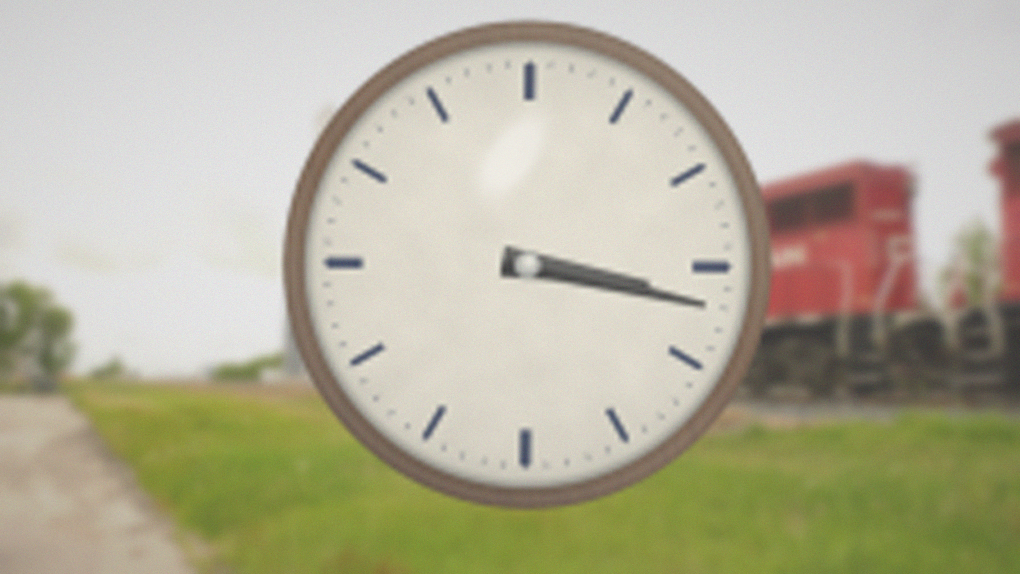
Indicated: 3 h 17 min
